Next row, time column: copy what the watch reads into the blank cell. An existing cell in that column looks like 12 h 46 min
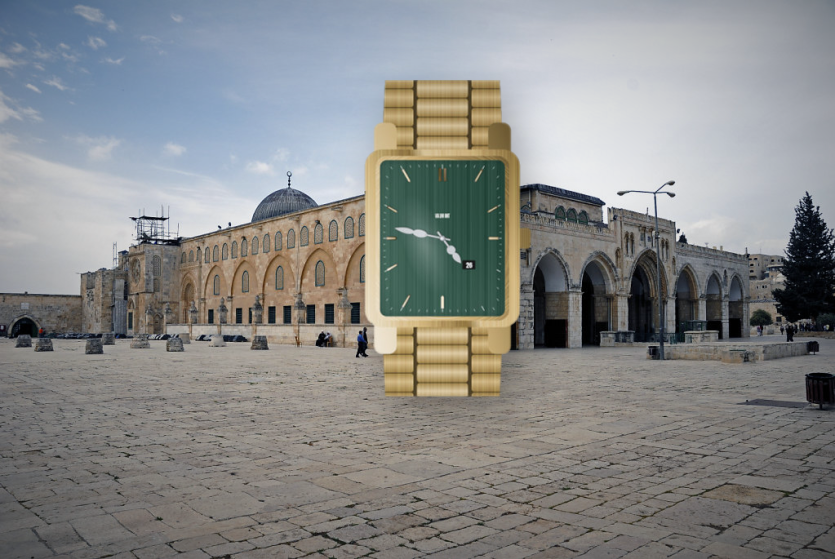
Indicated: 4 h 47 min
